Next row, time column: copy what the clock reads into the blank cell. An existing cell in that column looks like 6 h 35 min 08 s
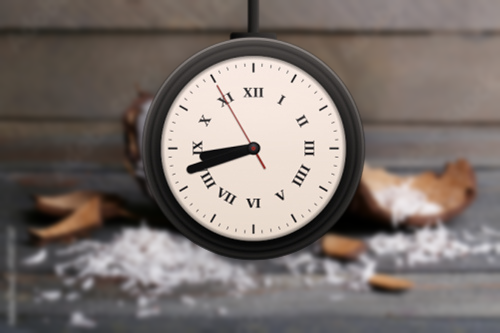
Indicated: 8 h 41 min 55 s
